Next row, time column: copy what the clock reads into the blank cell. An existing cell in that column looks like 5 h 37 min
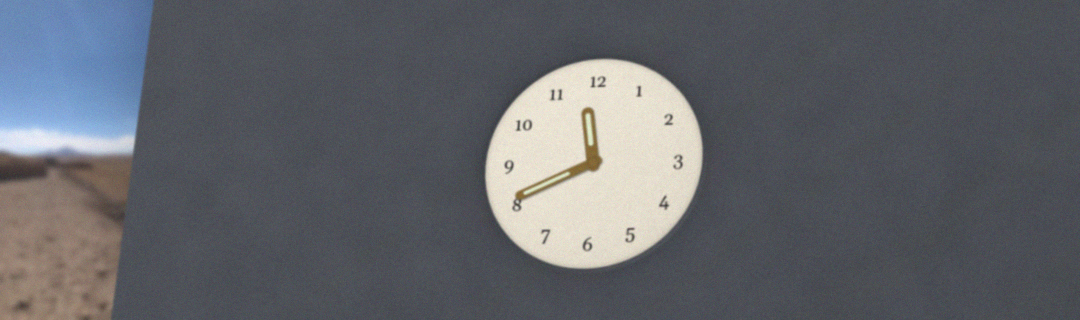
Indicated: 11 h 41 min
